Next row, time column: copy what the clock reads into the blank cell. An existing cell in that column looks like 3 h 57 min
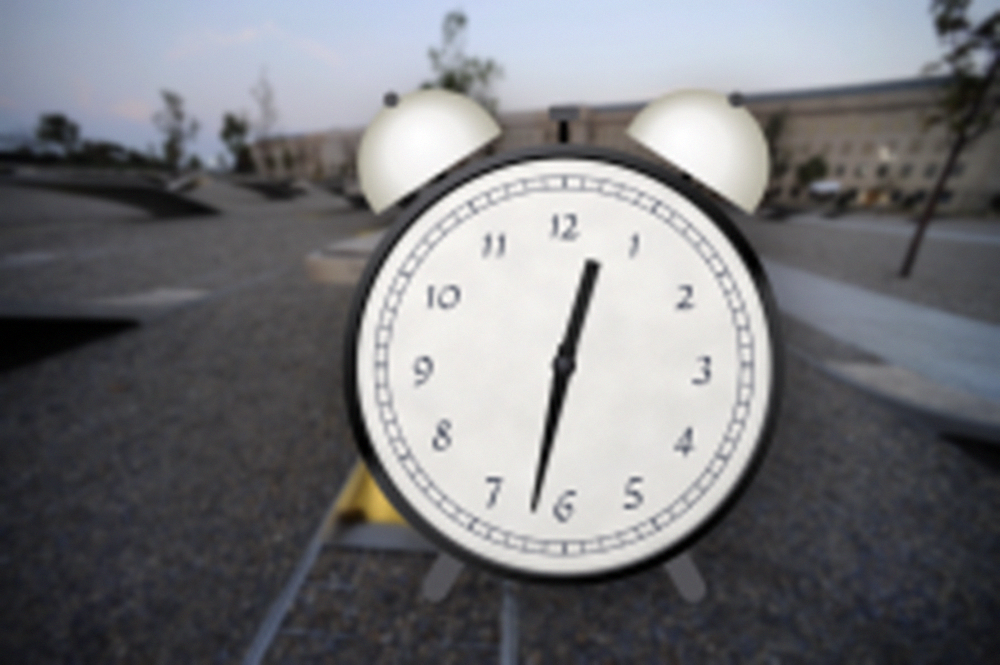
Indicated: 12 h 32 min
